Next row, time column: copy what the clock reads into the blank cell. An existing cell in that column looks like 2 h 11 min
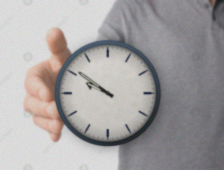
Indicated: 9 h 51 min
